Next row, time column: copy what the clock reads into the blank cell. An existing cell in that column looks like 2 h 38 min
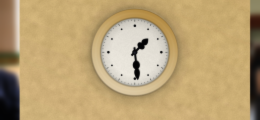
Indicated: 1 h 29 min
